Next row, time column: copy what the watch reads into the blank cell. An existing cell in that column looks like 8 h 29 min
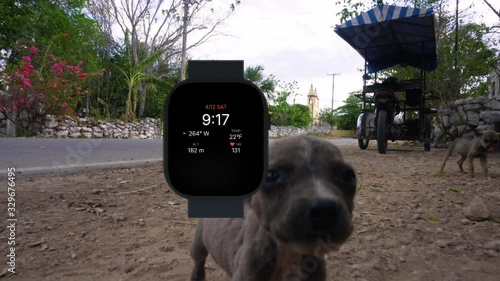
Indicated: 9 h 17 min
